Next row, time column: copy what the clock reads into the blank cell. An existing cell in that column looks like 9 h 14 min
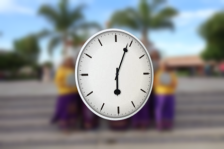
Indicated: 6 h 04 min
